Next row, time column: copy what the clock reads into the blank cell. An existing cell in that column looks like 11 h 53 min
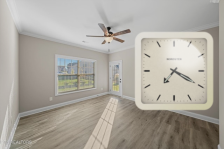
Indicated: 7 h 20 min
